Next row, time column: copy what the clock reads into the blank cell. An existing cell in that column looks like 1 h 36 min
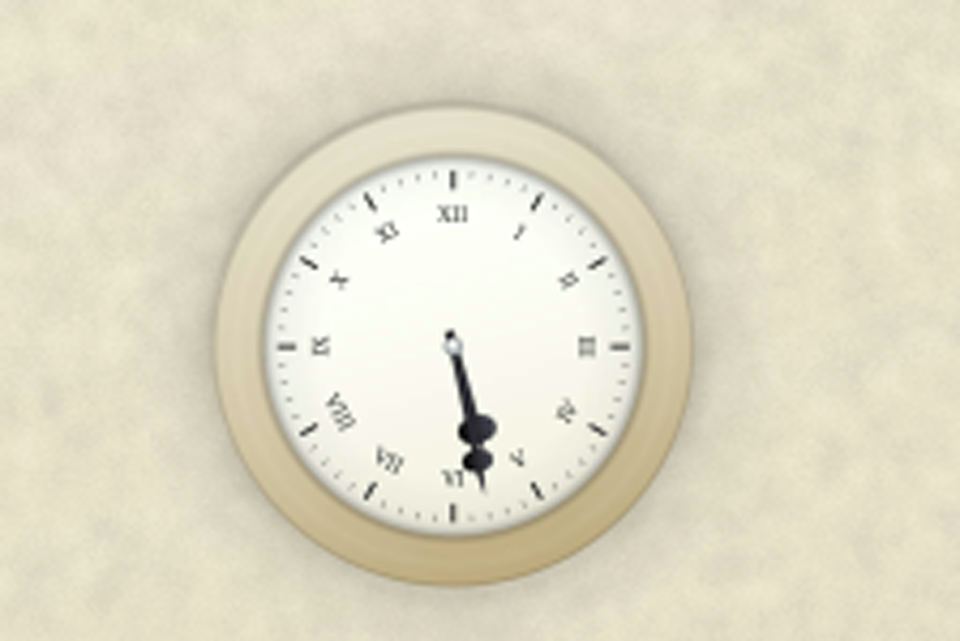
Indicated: 5 h 28 min
